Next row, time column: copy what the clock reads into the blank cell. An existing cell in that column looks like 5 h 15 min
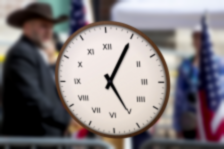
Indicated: 5 h 05 min
